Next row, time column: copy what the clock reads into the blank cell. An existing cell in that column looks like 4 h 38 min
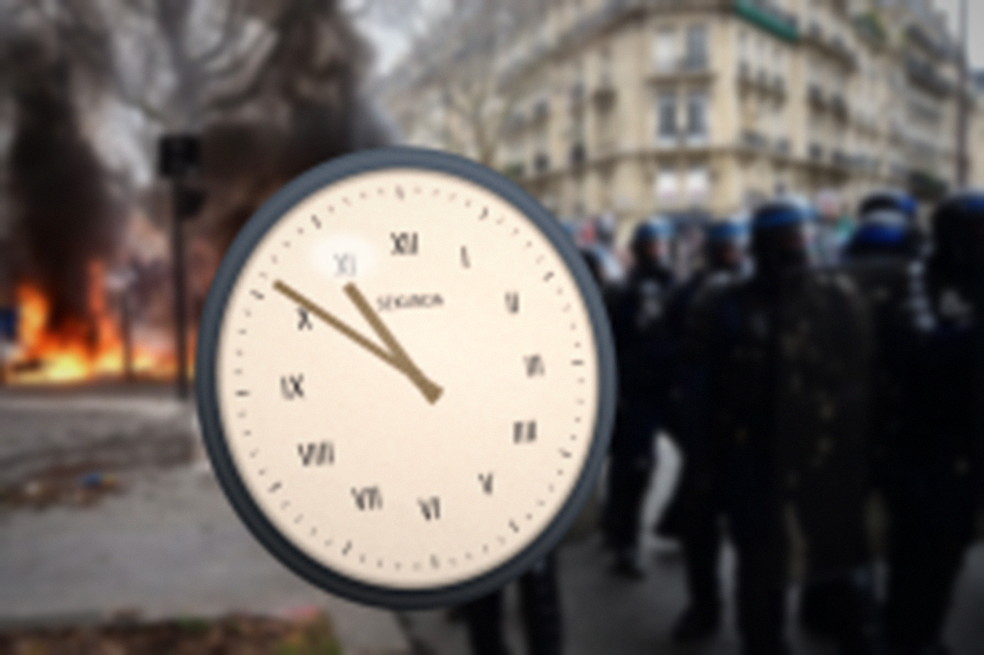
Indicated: 10 h 51 min
